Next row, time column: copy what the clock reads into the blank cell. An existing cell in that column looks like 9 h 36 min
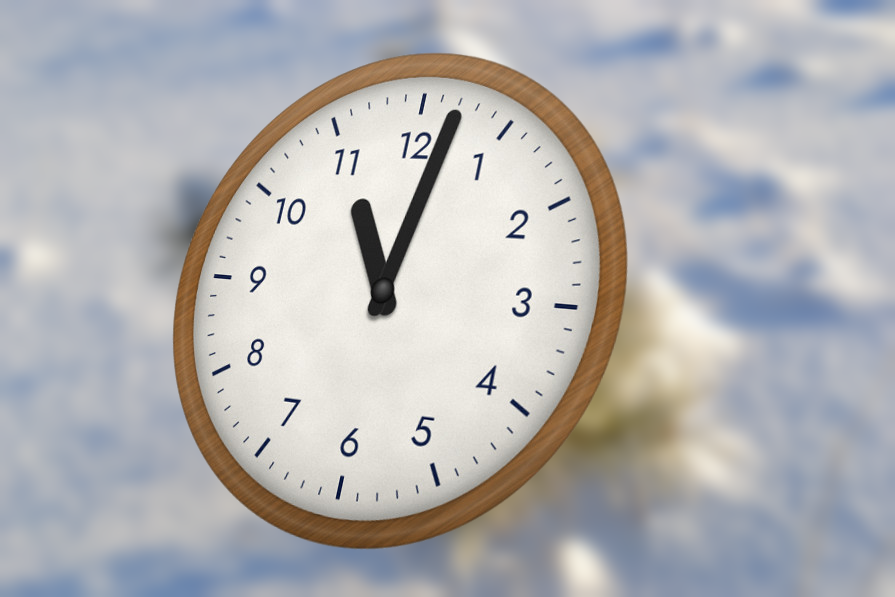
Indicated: 11 h 02 min
